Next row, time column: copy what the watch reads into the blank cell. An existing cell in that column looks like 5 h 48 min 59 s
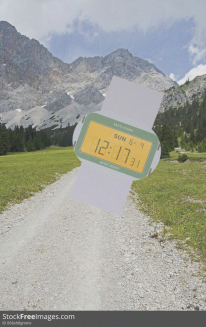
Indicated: 12 h 17 min 31 s
